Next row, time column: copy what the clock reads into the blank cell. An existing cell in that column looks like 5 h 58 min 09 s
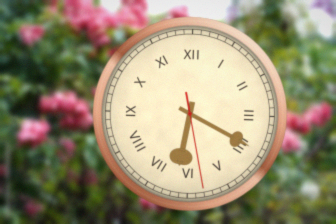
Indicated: 6 h 19 min 28 s
